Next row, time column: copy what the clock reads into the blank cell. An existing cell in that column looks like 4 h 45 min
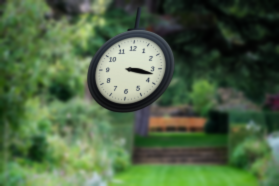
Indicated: 3 h 17 min
